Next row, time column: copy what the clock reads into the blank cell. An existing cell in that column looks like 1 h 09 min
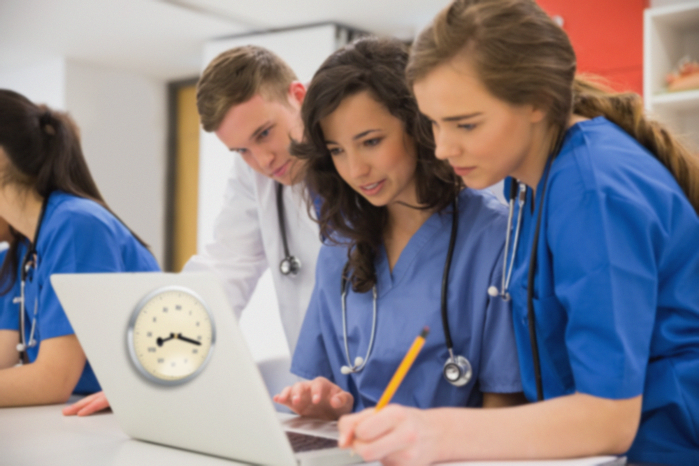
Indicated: 8 h 17 min
